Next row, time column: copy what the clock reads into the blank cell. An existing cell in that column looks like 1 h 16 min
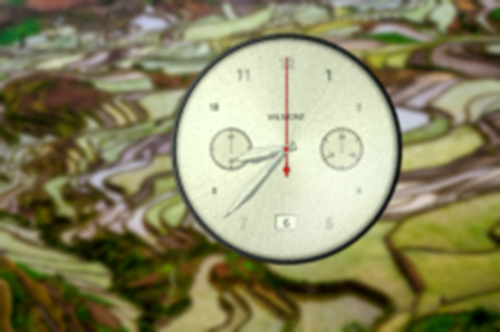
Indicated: 8 h 37 min
